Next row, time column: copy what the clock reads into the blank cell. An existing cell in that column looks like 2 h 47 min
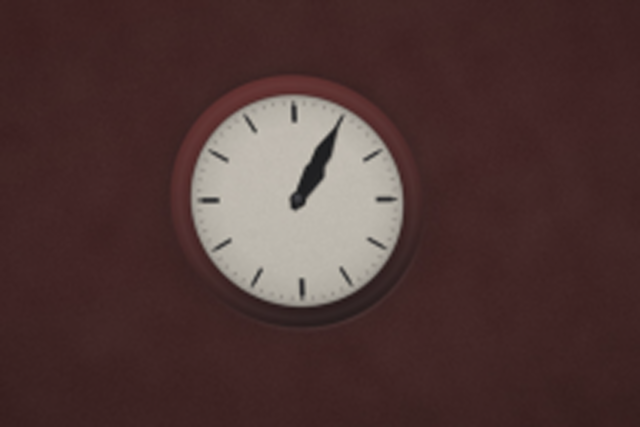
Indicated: 1 h 05 min
